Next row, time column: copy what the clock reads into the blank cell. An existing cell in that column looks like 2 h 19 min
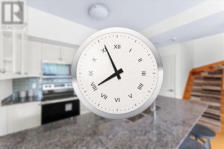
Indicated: 7 h 56 min
